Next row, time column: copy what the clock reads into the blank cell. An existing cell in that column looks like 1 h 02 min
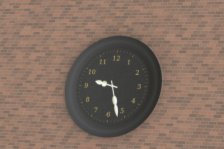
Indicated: 9 h 27 min
